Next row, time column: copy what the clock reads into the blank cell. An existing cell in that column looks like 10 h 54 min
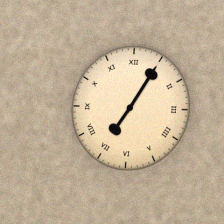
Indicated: 7 h 05 min
